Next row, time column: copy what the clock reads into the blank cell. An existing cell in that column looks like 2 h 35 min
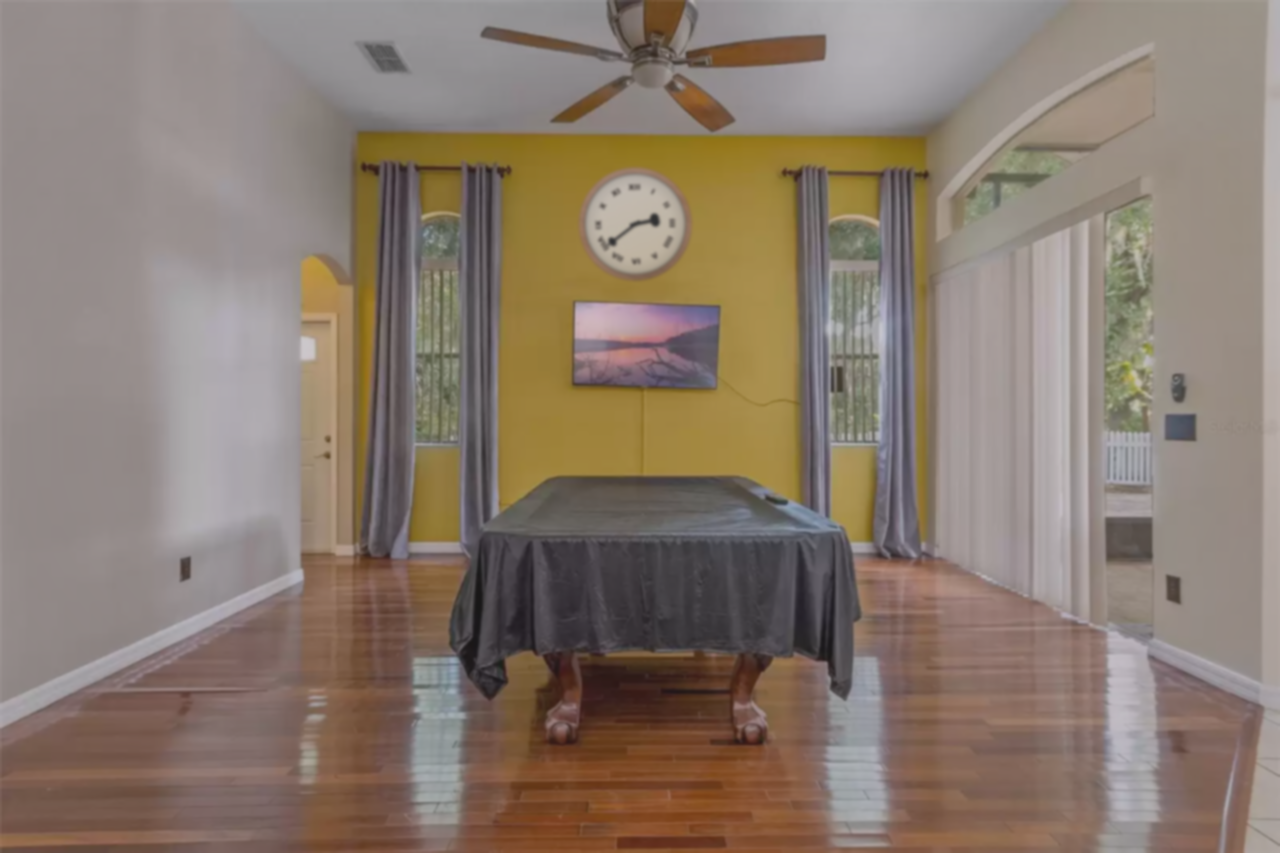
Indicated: 2 h 39 min
